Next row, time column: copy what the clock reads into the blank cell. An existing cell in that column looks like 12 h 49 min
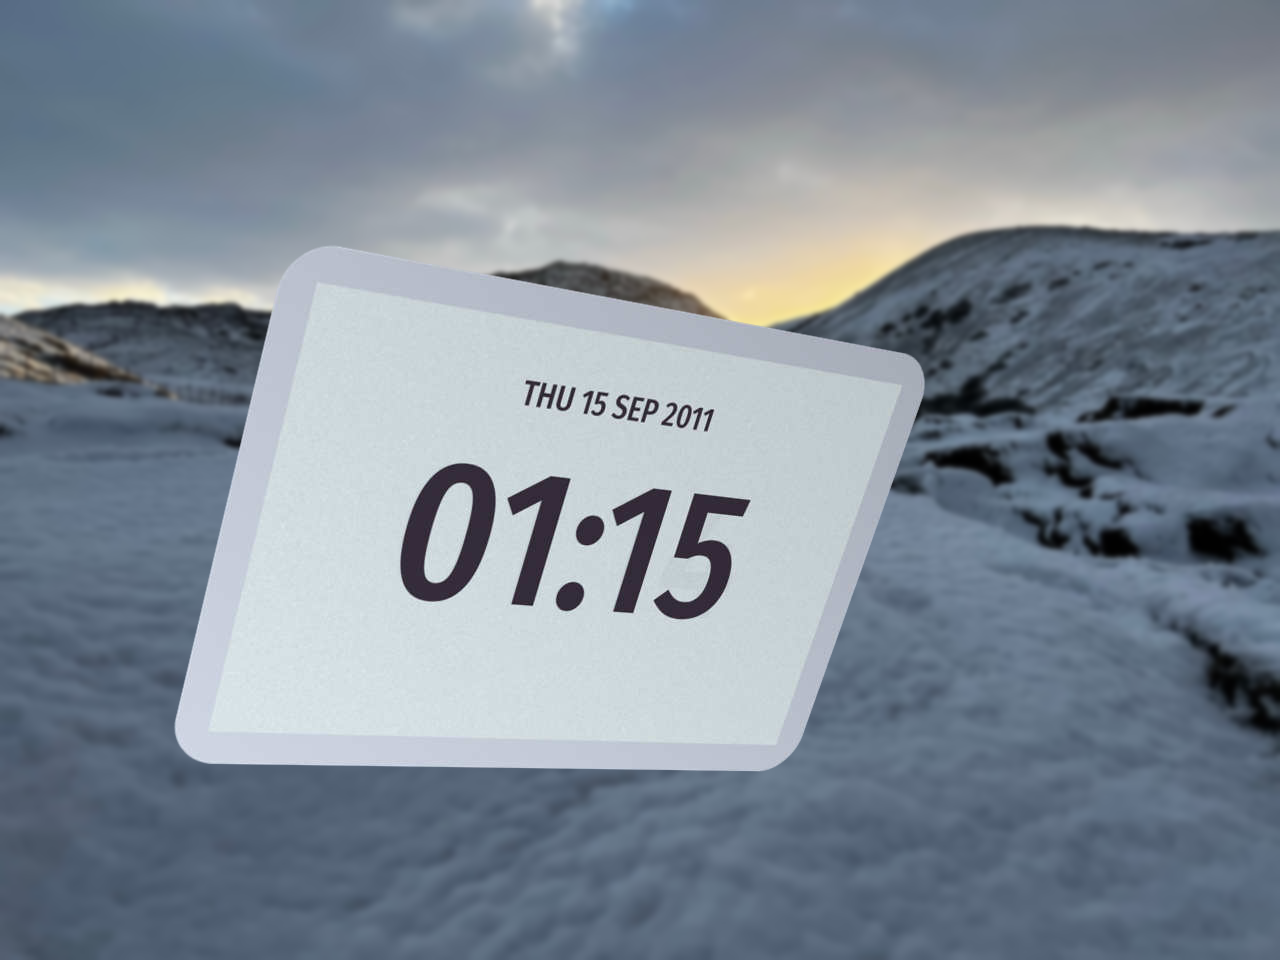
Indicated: 1 h 15 min
